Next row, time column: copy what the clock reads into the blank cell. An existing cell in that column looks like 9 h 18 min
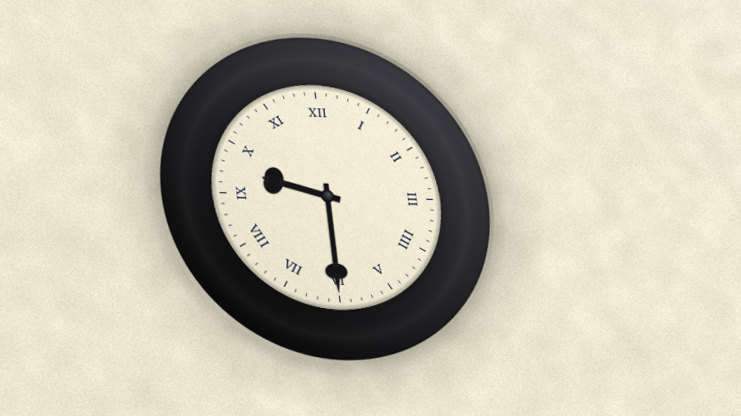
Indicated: 9 h 30 min
